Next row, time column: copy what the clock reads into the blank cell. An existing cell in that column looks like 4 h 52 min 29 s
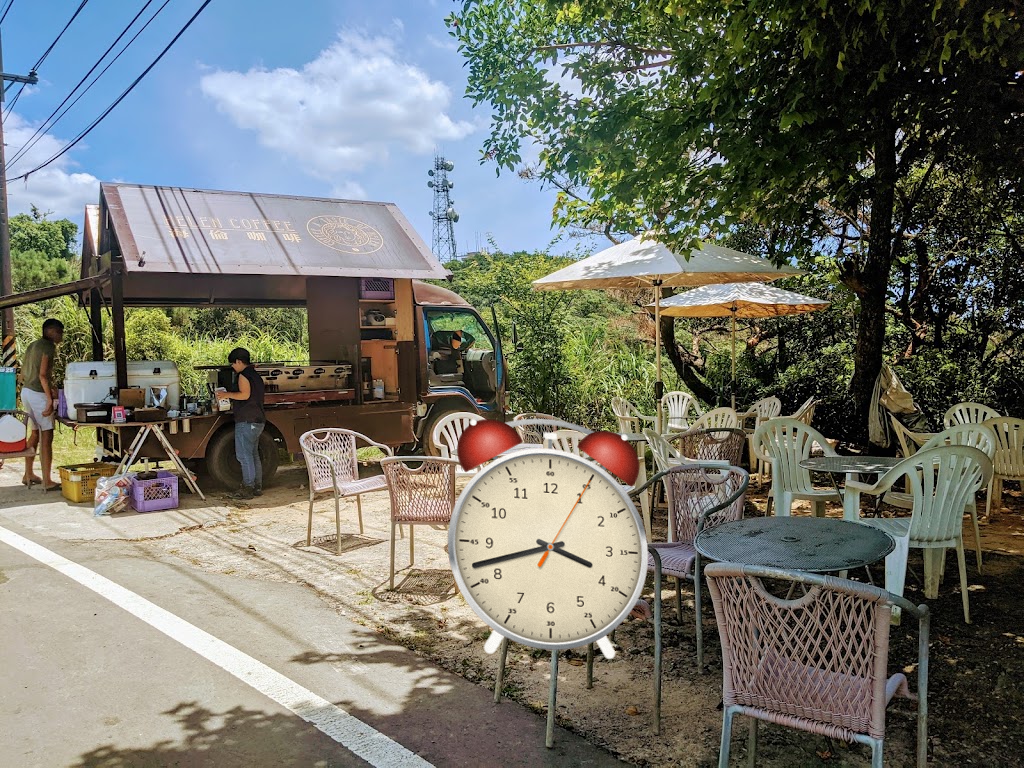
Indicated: 3 h 42 min 05 s
